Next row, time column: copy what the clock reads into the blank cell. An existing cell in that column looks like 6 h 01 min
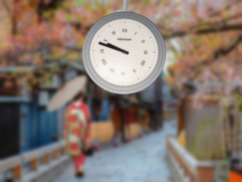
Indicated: 9 h 48 min
